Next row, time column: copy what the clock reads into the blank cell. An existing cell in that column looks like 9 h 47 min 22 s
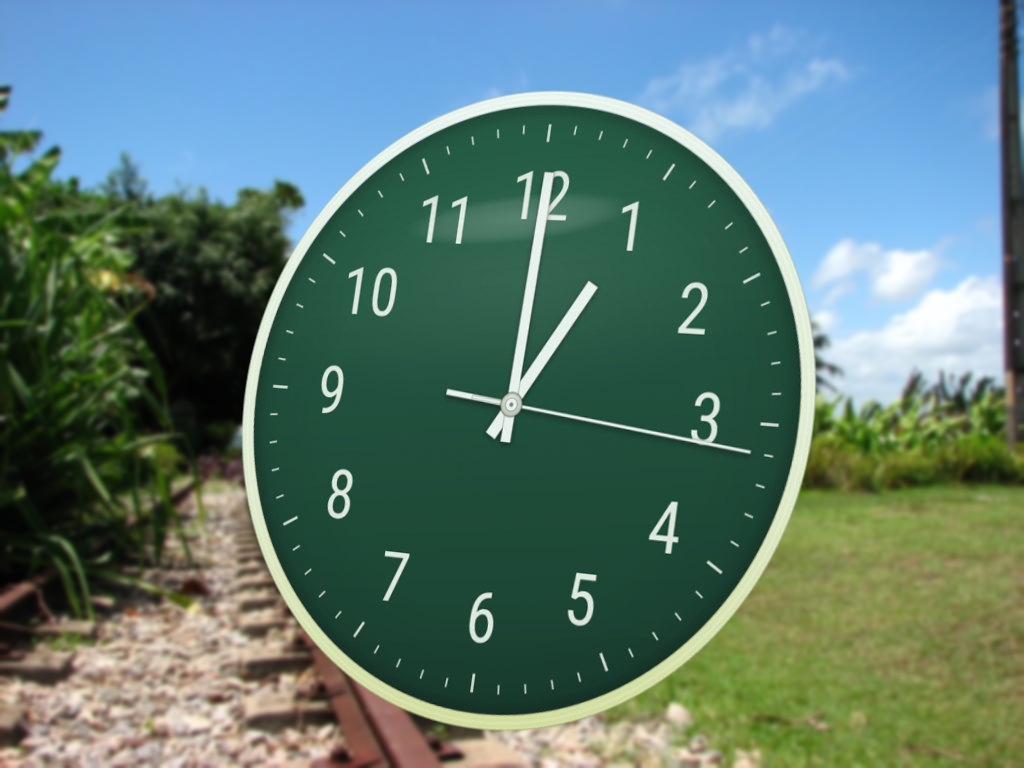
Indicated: 1 h 00 min 16 s
